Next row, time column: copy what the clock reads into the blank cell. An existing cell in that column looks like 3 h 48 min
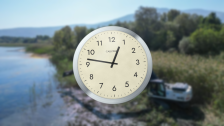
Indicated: 12 h 47 min
